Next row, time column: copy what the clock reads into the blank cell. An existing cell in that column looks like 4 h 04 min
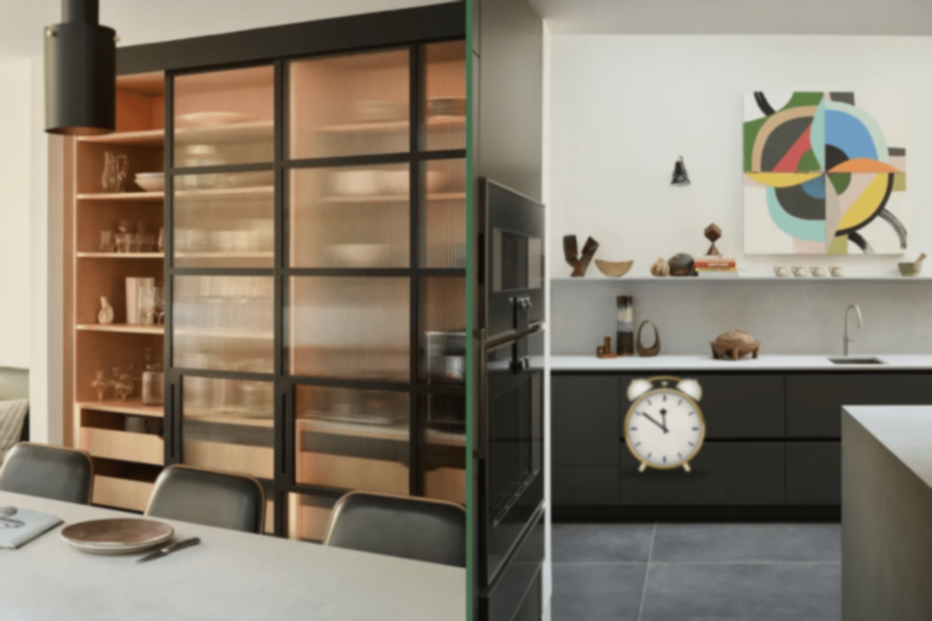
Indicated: 11 h 51 min
